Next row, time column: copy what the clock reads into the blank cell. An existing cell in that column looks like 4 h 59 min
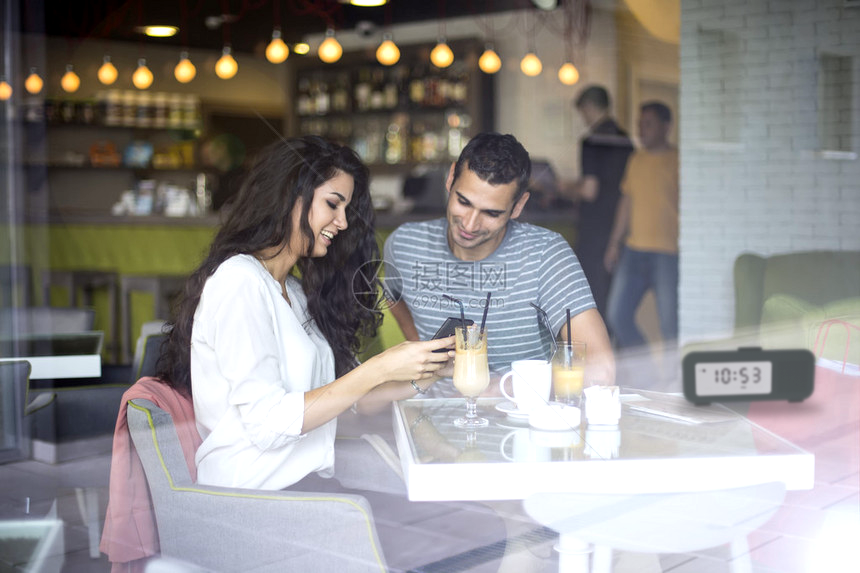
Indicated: 10 h 53 min
